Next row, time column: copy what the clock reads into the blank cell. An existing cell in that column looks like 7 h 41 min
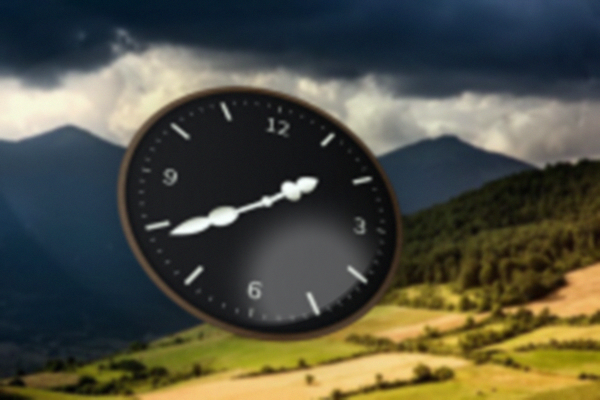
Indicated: 1 h 39 min
